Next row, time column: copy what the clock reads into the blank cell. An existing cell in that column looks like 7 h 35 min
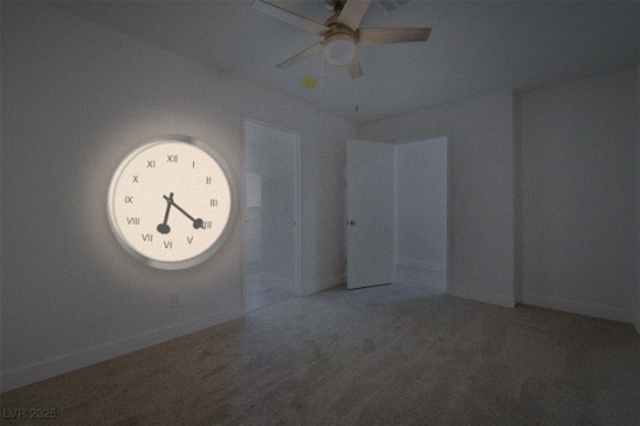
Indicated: 6 h 21 min
